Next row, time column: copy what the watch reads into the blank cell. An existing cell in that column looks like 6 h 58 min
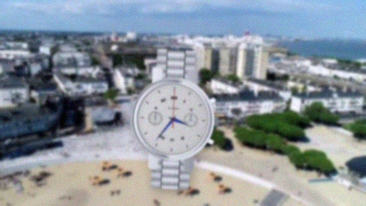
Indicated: 3 h 36 min
